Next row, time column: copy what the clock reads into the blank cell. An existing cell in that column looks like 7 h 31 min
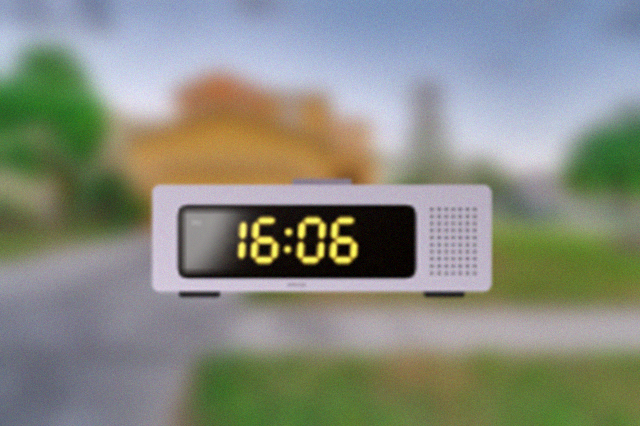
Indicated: 16 h 06 min
